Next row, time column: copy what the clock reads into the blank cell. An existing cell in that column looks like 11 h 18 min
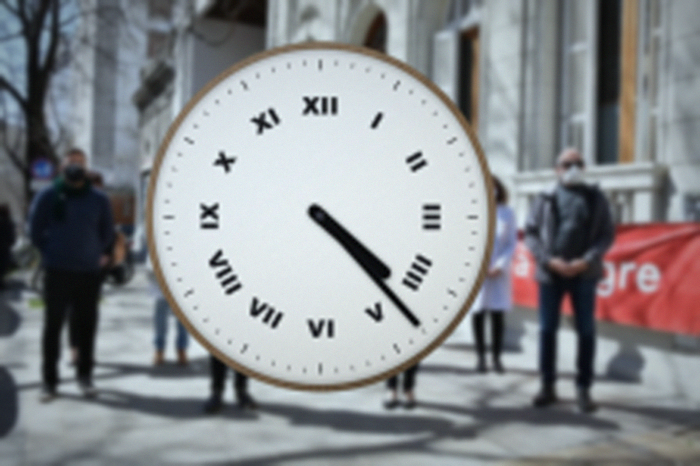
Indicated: 4 h 23 min
